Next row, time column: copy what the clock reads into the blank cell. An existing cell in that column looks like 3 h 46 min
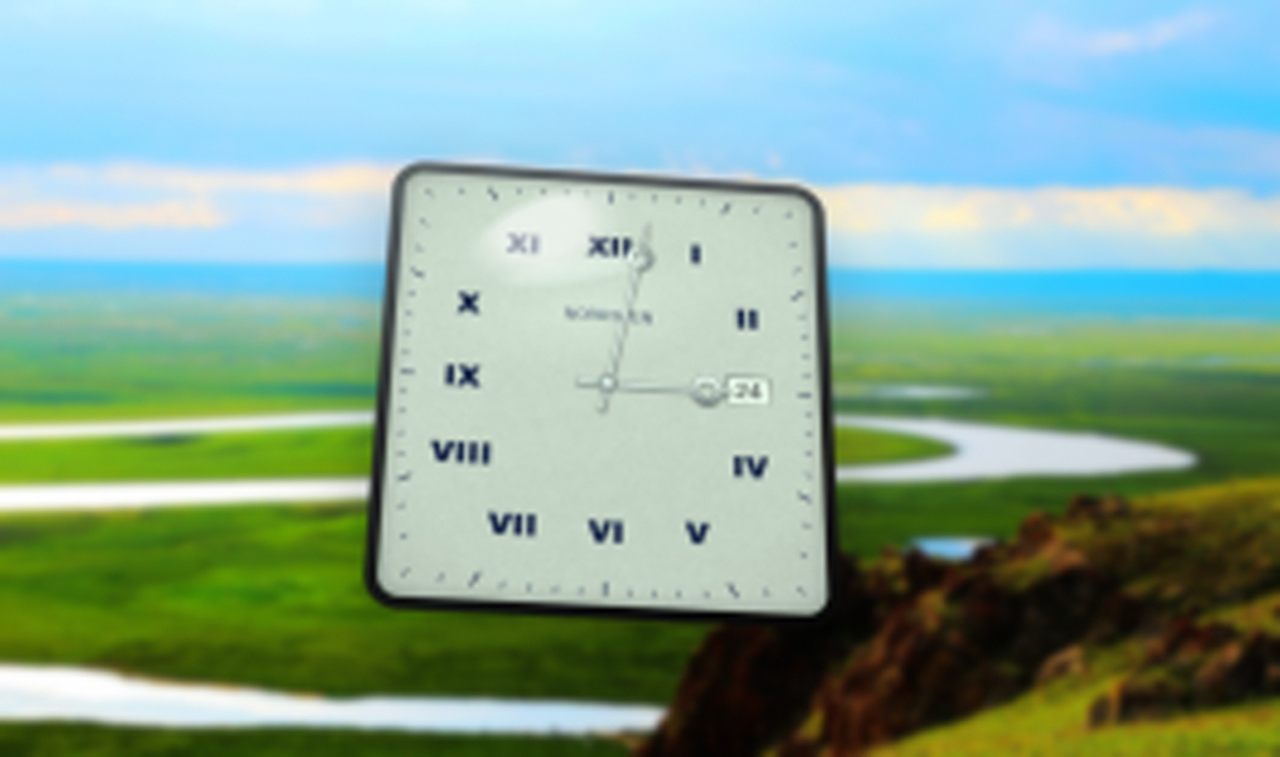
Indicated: 3 h 02 min
